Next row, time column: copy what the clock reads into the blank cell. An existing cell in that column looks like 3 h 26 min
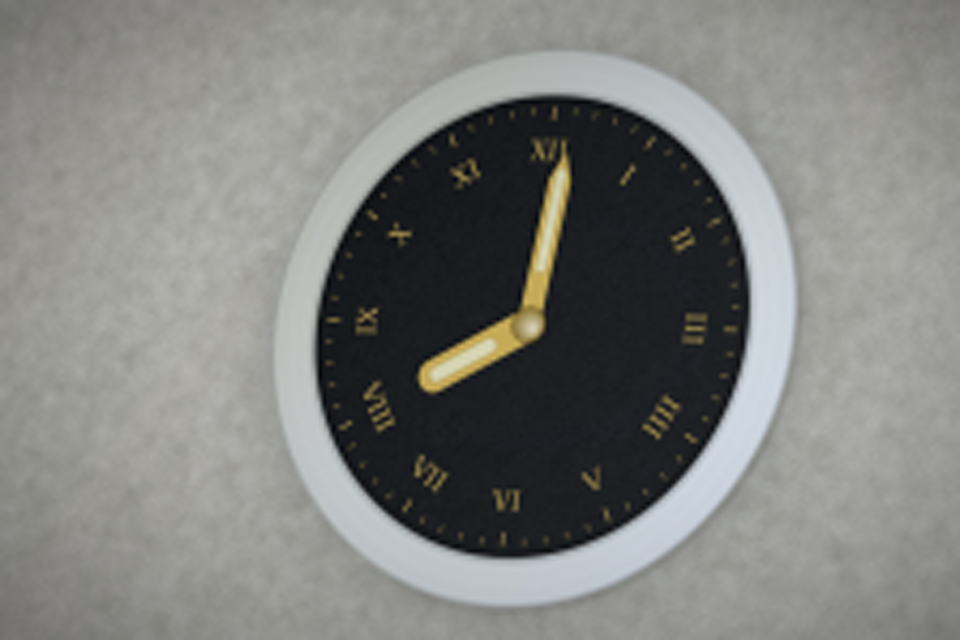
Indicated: 8 h 01 min
